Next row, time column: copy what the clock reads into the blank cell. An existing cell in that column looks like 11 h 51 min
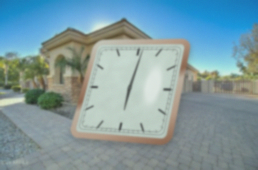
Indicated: 6 h 01 min
